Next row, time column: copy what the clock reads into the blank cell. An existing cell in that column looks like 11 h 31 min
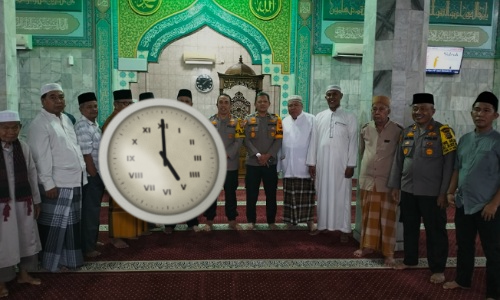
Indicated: 5 h 00 min
